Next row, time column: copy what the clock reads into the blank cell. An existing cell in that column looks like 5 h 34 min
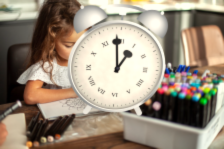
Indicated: 12 h 59 min
